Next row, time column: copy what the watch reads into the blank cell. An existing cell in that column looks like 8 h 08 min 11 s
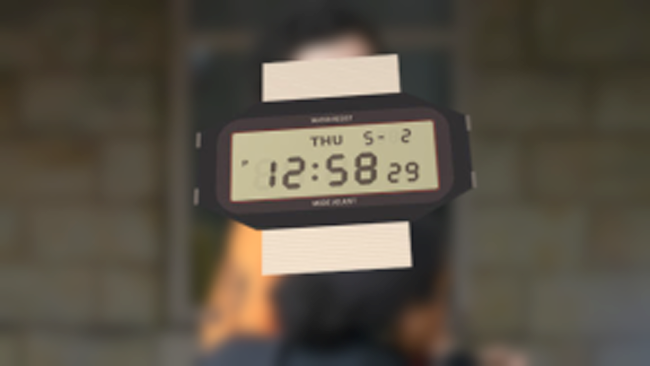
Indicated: 12 h 58 min 29 s
